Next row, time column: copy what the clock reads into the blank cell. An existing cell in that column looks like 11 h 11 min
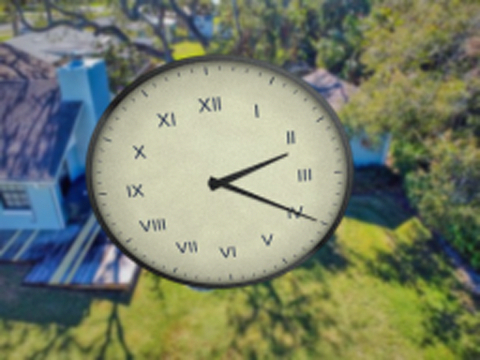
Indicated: 2 h 20 min
